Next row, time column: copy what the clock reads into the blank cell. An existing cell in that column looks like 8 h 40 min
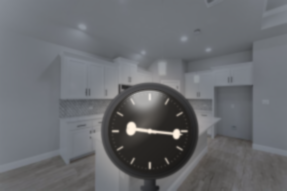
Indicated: 9 h 16 min
